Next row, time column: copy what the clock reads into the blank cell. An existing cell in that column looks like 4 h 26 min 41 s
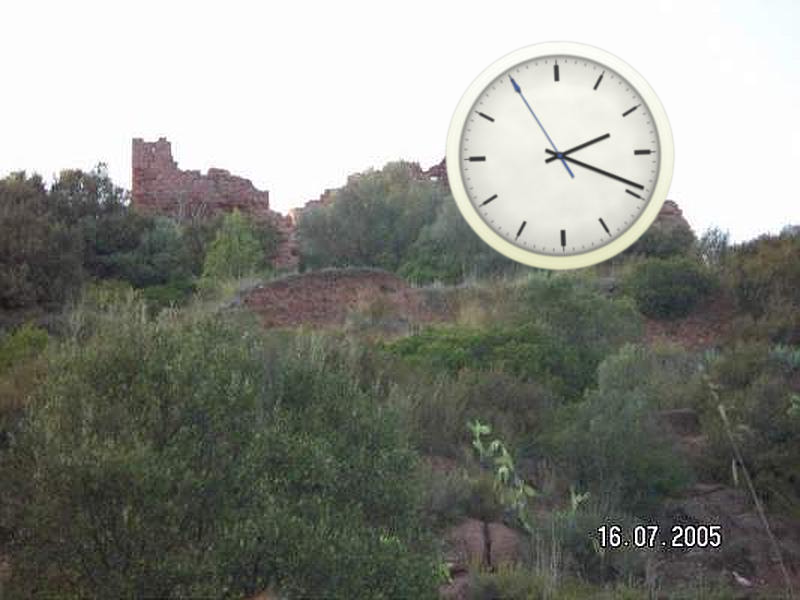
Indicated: 2 h 18 min 55 s
